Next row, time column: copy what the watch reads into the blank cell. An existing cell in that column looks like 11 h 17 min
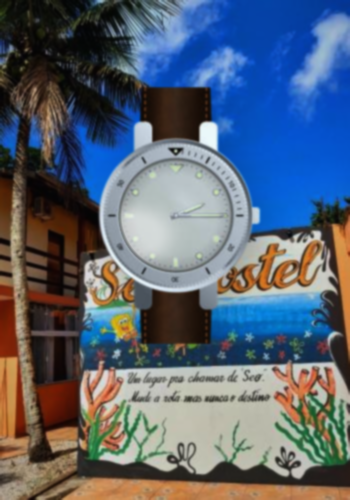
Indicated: 2 h 15 min
